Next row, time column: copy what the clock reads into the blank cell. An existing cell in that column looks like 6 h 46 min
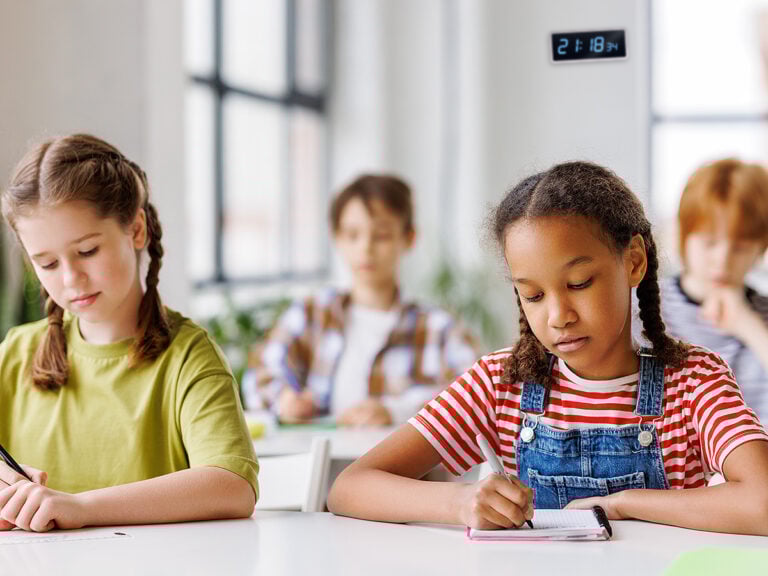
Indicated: 21 h 18 min
